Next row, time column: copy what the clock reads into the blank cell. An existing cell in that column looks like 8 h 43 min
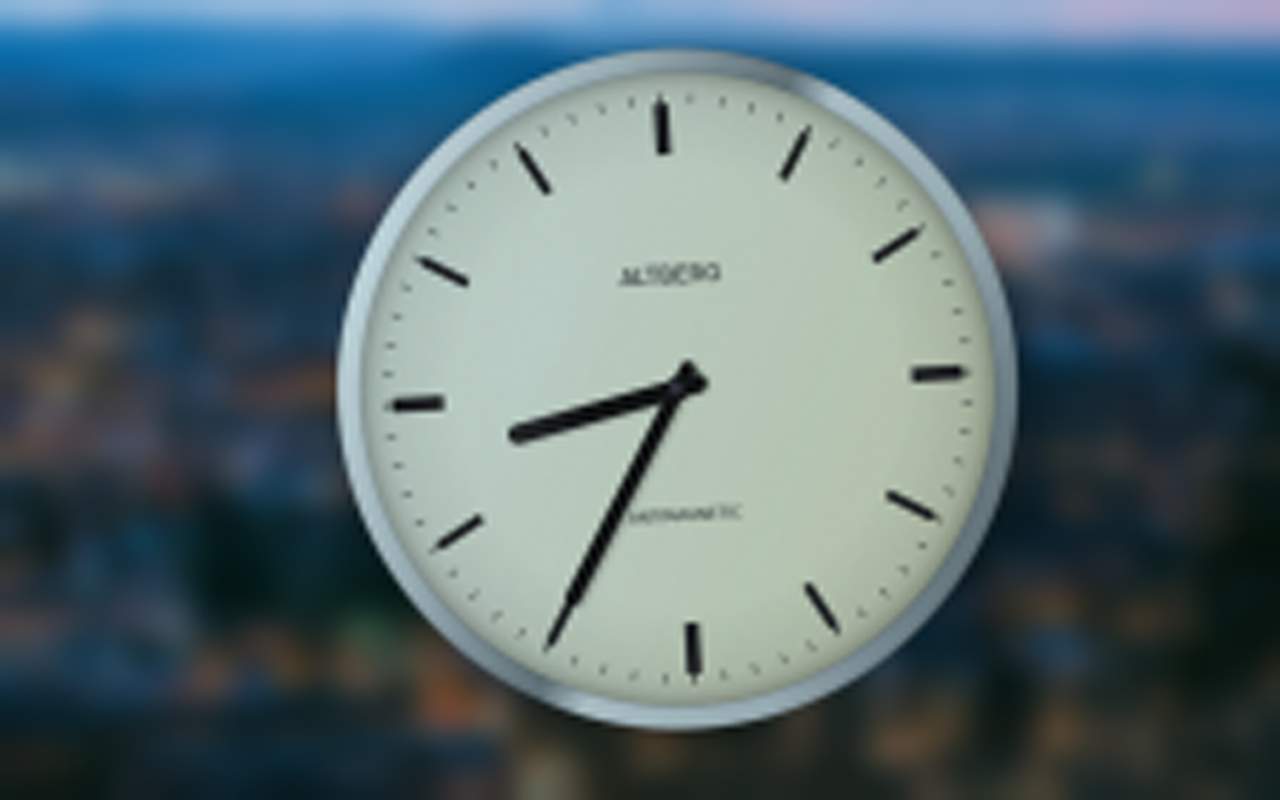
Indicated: 8 h 35 min
